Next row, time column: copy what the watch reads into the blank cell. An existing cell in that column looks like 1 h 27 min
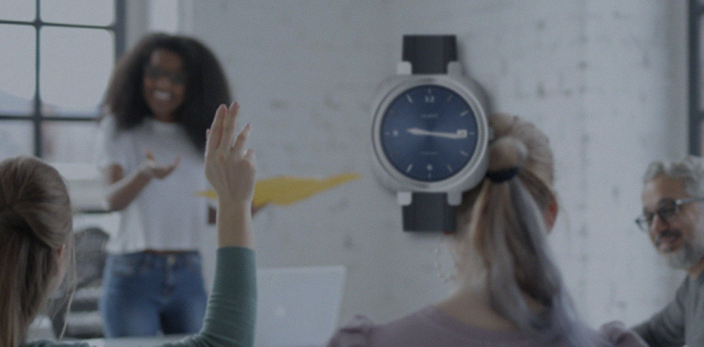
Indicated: 9 h 16 min
